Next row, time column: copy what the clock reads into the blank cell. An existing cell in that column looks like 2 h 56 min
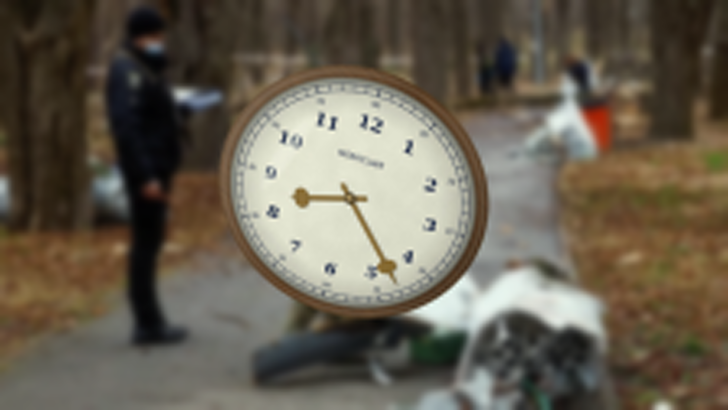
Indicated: 8 h 23 min
